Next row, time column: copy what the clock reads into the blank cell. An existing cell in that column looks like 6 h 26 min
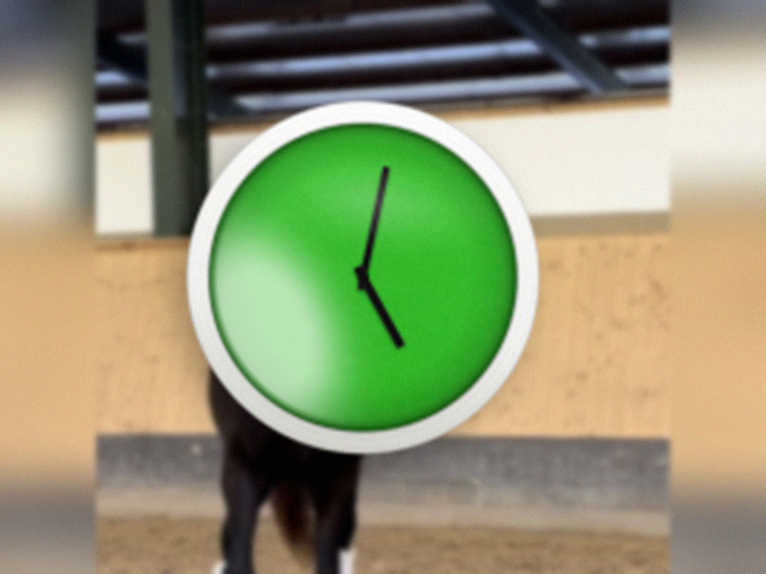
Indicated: 5 h 02 min
